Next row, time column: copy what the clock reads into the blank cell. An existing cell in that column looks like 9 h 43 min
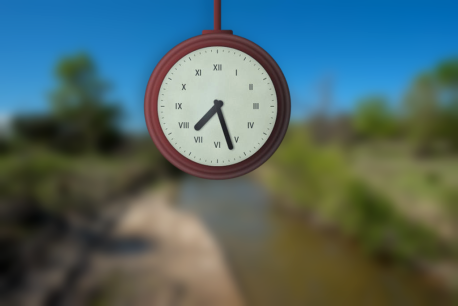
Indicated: 7 h 27 min
